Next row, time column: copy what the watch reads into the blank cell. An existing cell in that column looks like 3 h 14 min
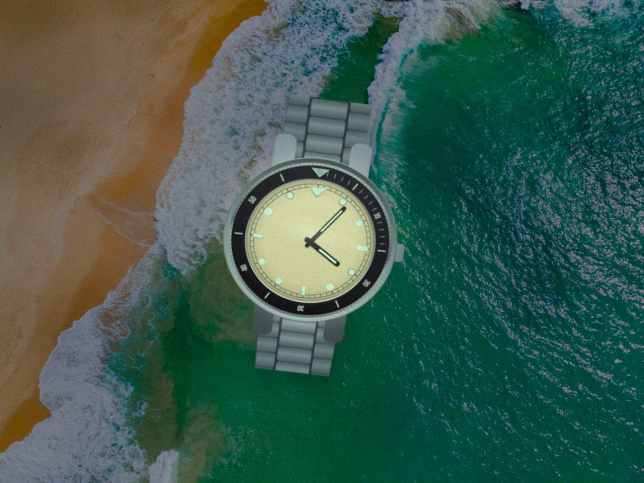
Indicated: 4 h 06 min
